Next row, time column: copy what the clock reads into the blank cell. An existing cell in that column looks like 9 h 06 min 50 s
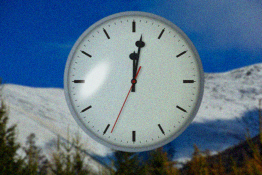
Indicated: 12 h 01 min 34 s
